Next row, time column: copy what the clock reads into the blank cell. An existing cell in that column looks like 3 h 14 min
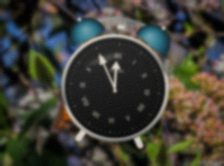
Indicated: 11 h 55 min
